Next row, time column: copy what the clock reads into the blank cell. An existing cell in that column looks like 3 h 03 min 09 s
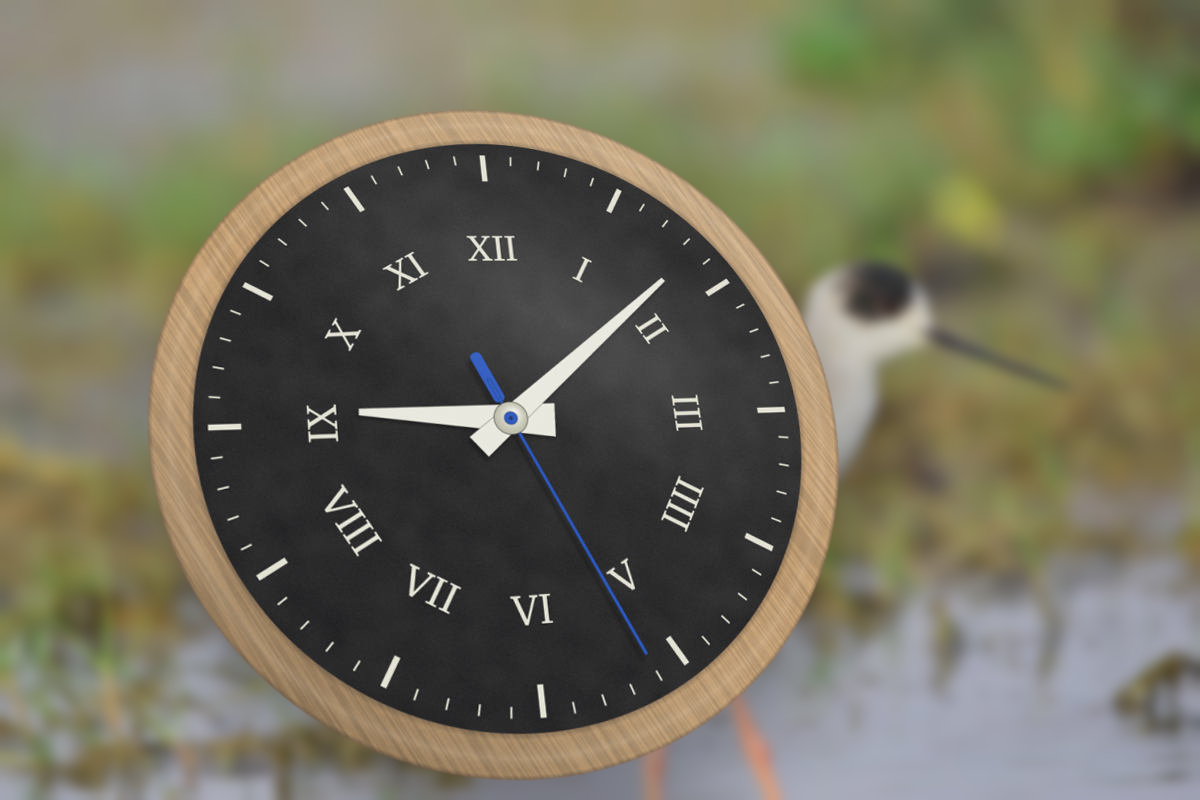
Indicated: 9 h 08 min 26 s
